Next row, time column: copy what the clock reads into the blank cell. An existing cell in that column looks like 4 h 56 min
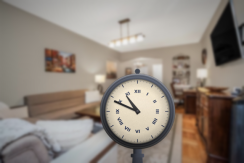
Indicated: 10 h 49 min
